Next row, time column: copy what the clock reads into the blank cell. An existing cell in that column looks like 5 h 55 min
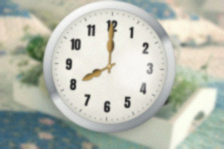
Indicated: 8 h 00 min
